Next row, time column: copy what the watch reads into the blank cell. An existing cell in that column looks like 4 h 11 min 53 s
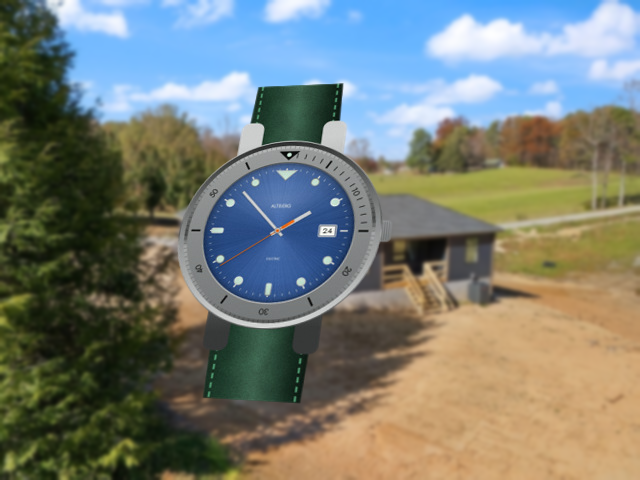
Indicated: 1 h 52 min 39 s
